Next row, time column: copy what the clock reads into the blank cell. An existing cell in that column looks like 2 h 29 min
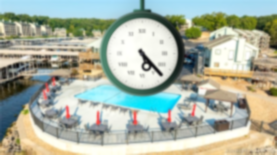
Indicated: 5 h 23 min
